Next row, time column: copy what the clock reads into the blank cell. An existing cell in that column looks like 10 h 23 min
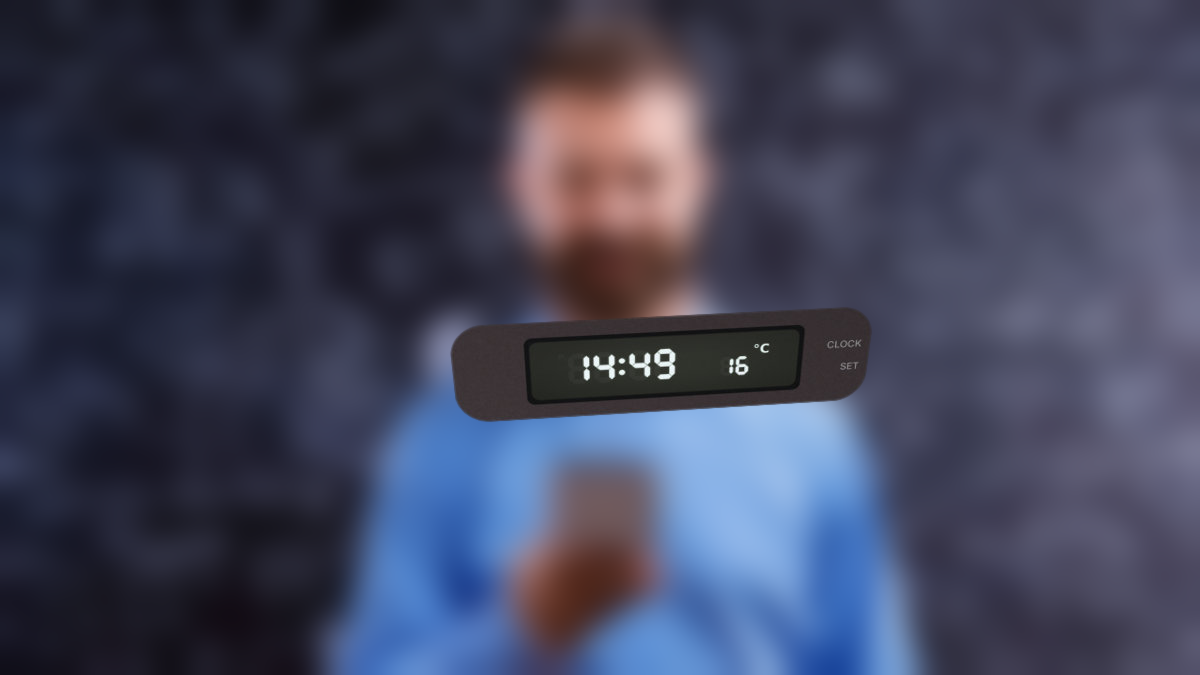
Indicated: 14 h 49 min
